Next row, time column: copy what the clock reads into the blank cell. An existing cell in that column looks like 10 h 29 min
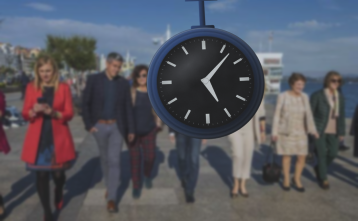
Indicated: 5 h 07 min
